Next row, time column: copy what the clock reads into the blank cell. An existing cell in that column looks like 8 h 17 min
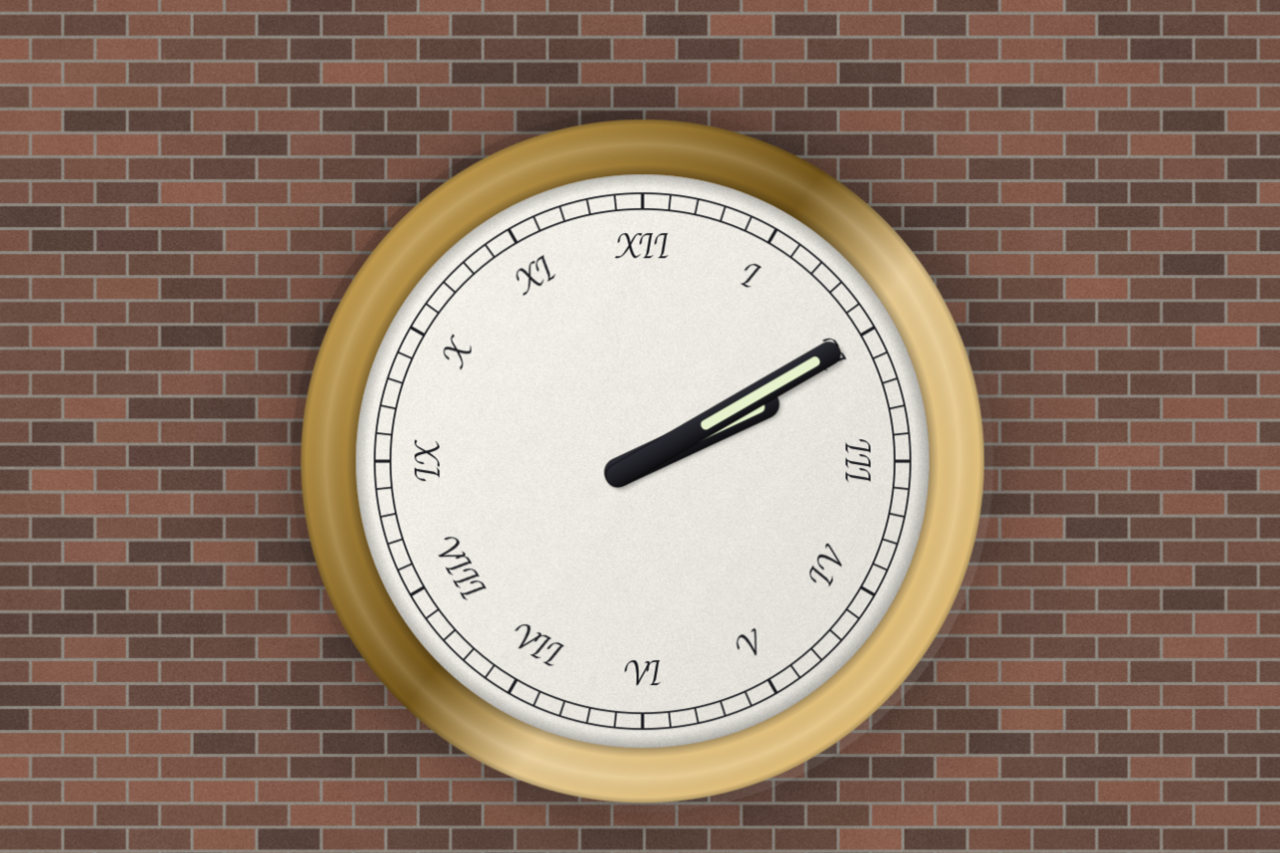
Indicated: 2 h 10 min
